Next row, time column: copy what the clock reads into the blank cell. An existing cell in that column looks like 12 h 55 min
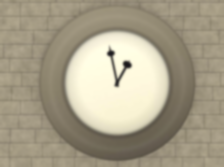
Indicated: 12 h 58 min
